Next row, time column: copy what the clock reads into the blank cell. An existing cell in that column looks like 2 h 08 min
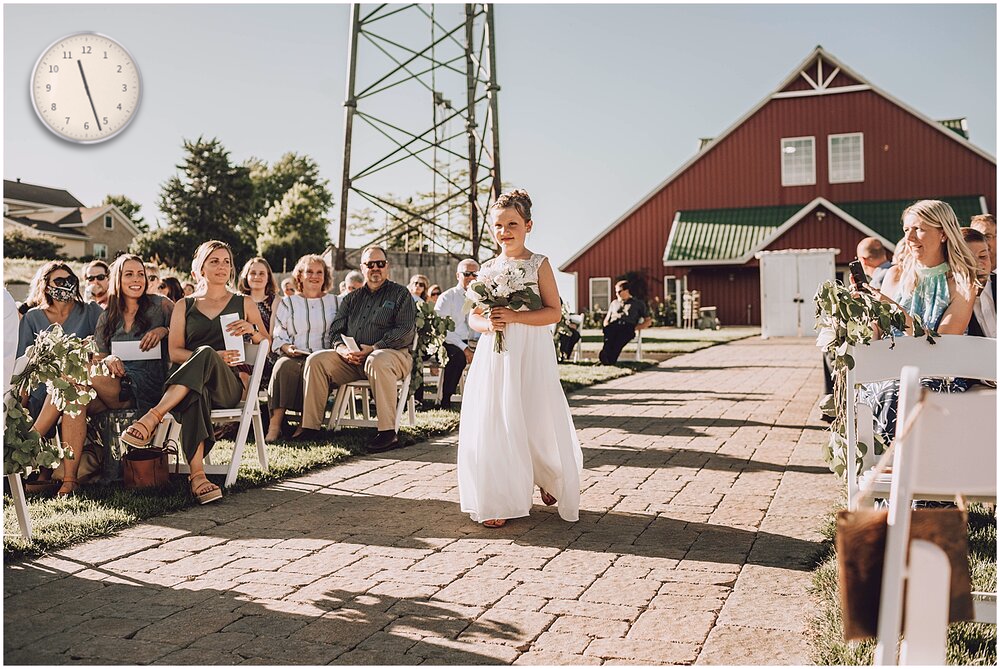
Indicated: 11 h 27 min
